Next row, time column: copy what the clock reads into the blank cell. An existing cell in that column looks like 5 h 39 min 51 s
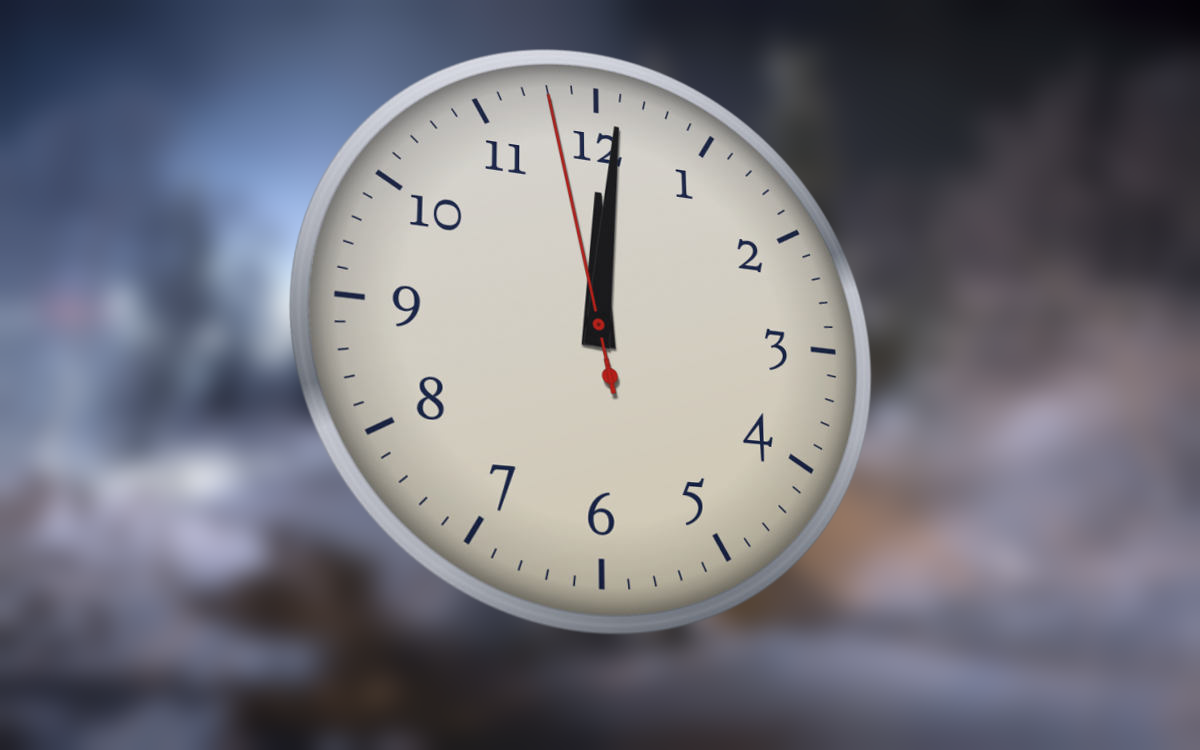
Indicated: 12 h 00 min 58 s
